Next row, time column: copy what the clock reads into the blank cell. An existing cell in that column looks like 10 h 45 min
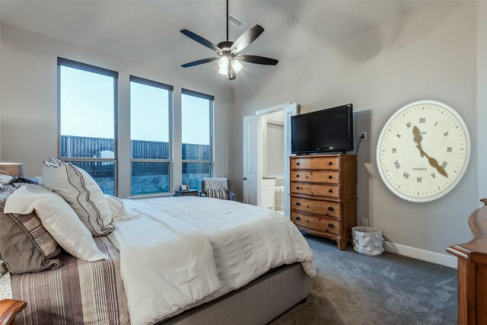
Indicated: 11 h 22 min
